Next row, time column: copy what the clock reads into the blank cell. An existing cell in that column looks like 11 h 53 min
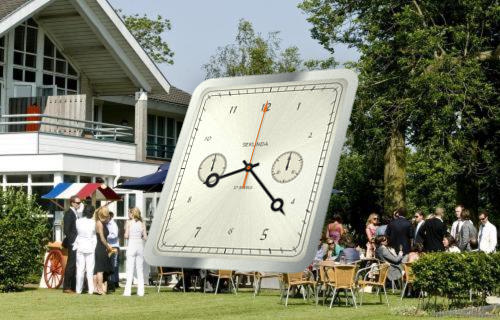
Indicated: 8 h 22 min
